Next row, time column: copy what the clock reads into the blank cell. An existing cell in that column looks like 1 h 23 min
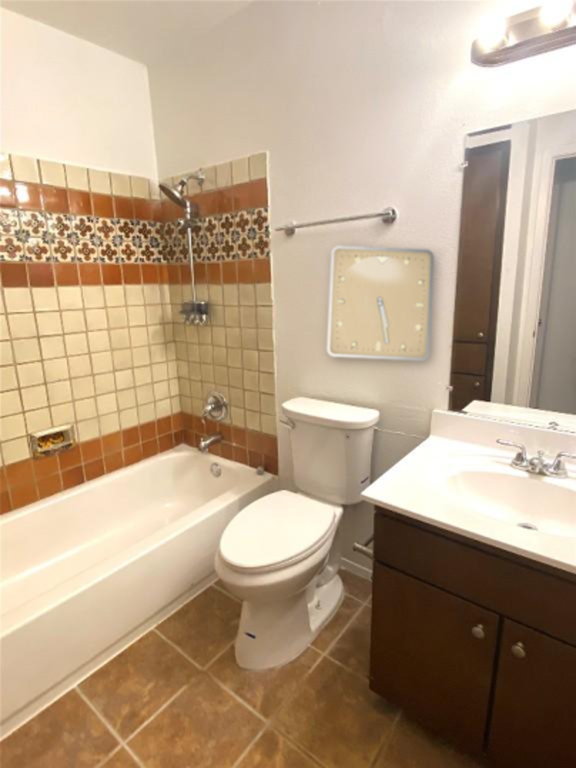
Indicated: 5 h 28 min
